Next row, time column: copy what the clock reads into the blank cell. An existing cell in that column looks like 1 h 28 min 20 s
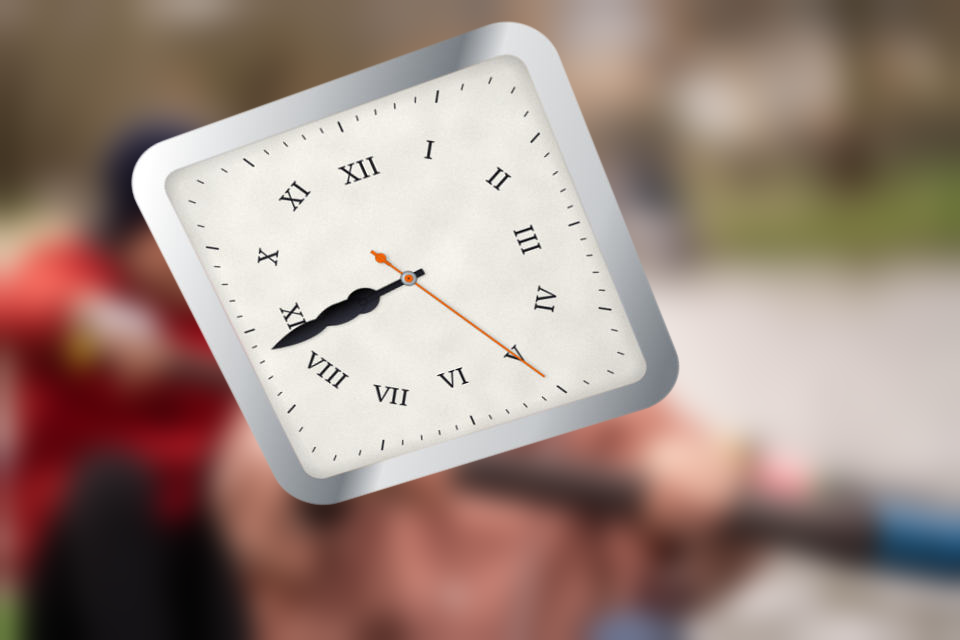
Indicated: 8 h 43 min 25 s
